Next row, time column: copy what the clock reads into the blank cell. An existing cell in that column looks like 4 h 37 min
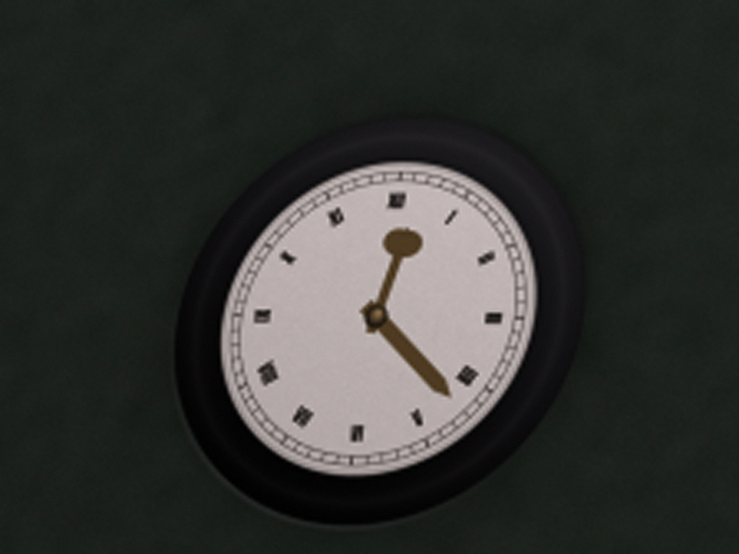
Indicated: 12 h 22 min
